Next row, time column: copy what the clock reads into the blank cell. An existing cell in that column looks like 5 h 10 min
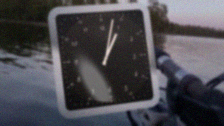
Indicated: 1 h 03 min
